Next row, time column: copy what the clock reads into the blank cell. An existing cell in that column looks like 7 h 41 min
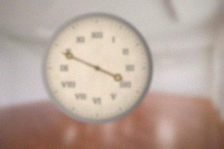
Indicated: 3 h 49 min
